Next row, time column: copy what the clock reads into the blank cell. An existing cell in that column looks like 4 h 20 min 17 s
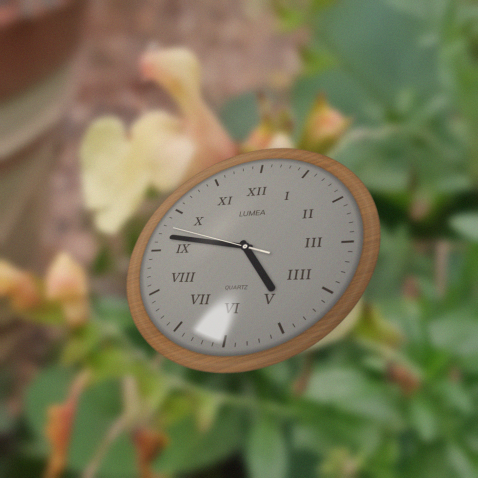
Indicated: 4 h 46 min 48 s
